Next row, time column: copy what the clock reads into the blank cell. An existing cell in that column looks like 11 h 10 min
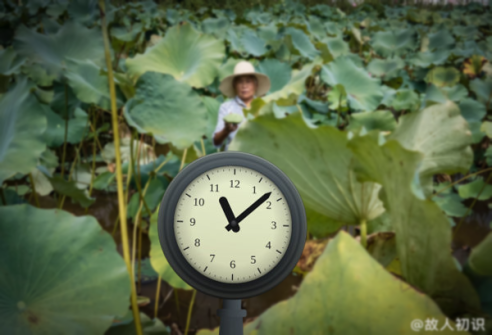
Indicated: 11 h 08 min
